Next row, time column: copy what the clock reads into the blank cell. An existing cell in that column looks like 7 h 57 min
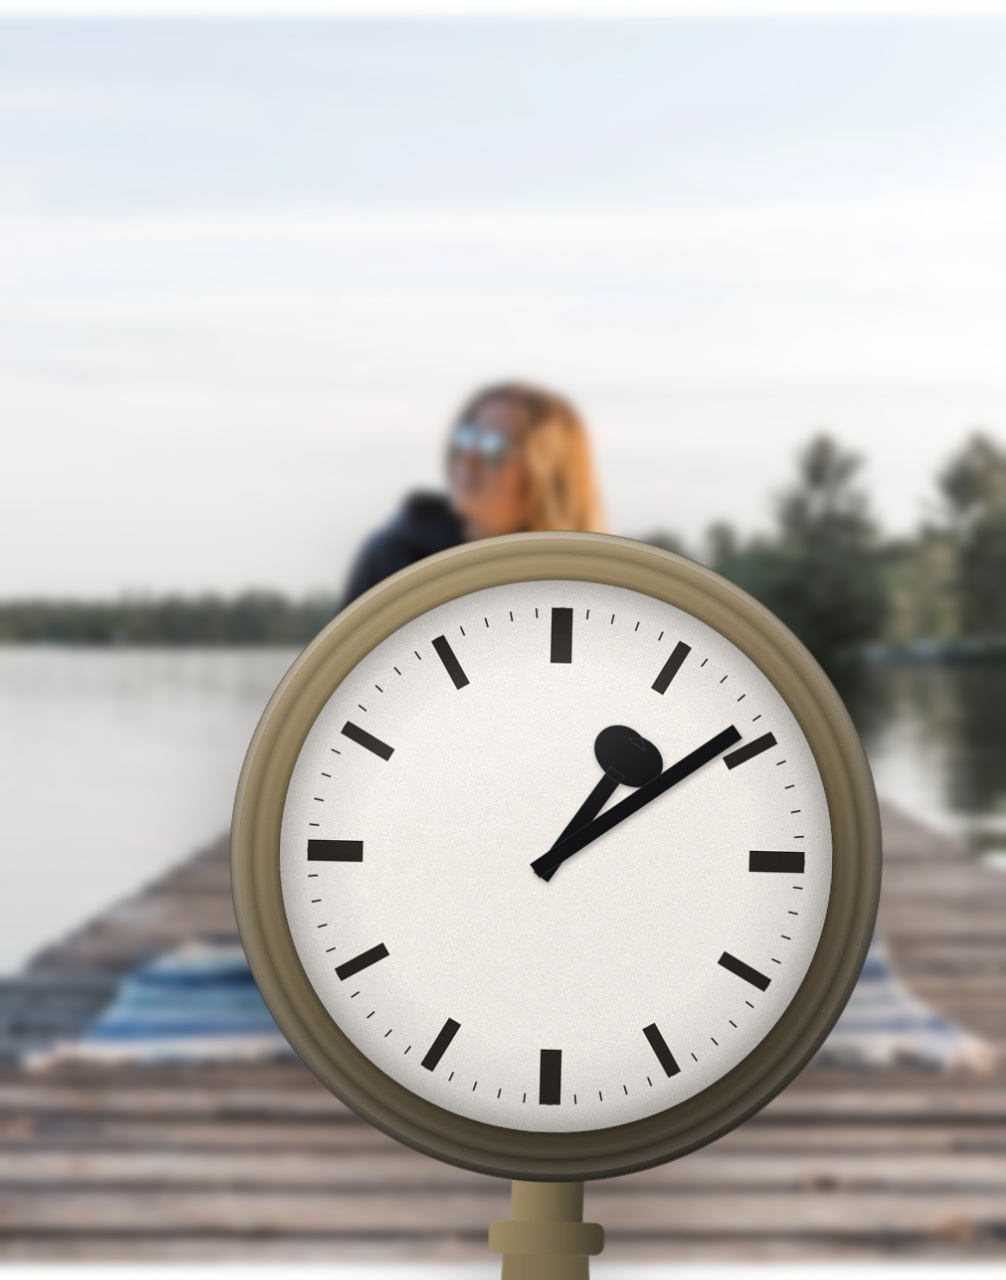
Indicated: 1 h 09 min
